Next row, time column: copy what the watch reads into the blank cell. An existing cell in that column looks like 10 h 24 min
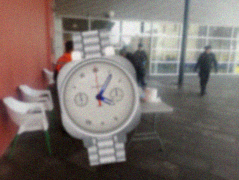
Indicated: 4 h 06 min
